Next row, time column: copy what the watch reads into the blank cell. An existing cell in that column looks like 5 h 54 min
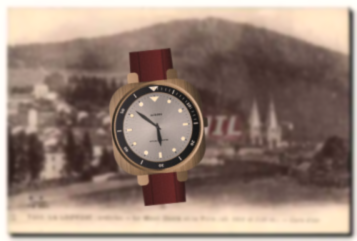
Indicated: 5 h 52 min
